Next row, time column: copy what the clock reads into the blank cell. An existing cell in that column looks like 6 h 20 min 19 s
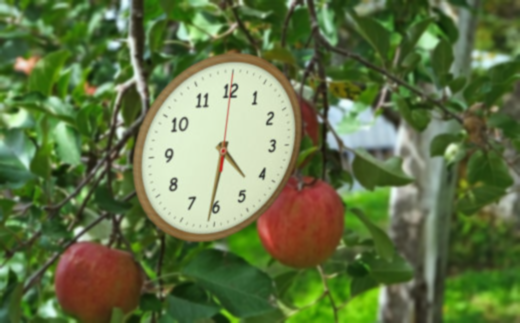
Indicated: 4 h 31 min 00 s
